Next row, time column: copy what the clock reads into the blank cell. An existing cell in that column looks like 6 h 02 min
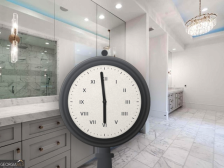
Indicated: 5 h 59 min
